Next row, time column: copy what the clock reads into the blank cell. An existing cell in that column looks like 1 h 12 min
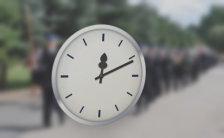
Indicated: 12 h 11 min
